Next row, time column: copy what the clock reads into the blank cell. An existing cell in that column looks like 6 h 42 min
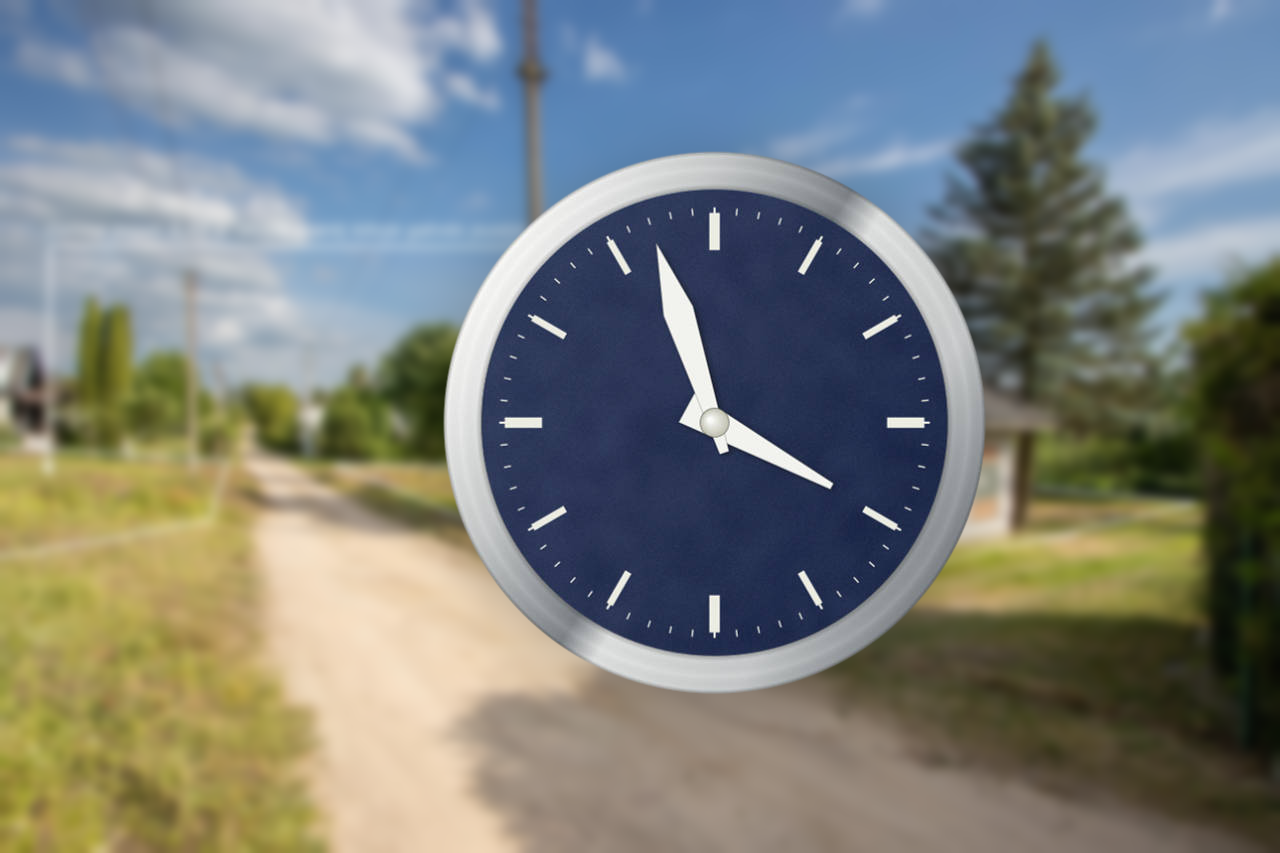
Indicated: 3 h 57 min
